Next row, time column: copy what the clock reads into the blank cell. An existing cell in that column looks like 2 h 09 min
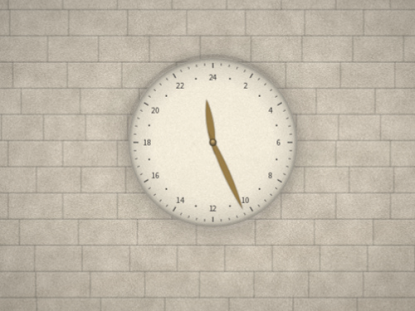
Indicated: 23 h 26 min
